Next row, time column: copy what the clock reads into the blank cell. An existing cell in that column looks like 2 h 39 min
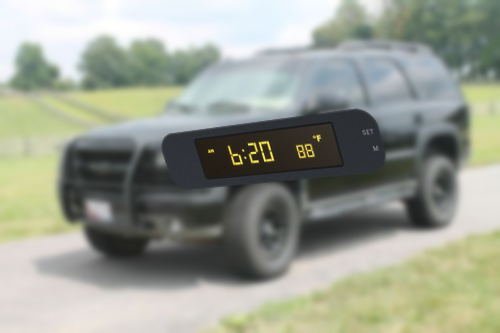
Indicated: 6 h 20 min
